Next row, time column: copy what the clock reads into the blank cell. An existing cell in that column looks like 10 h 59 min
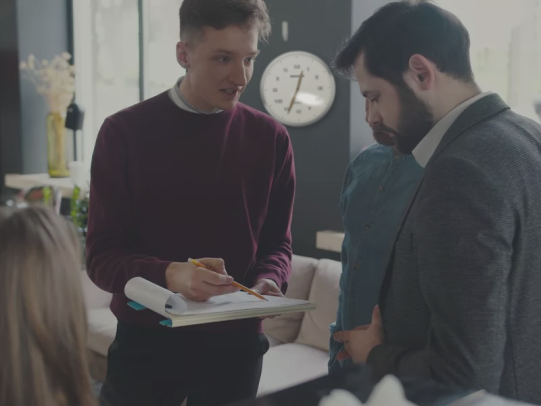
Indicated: 12 h 34 min
